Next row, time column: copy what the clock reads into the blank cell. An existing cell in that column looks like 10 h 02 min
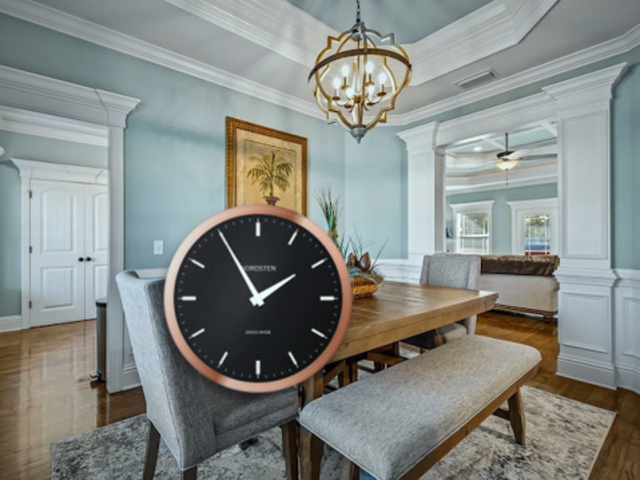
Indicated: 1 h 55 min
